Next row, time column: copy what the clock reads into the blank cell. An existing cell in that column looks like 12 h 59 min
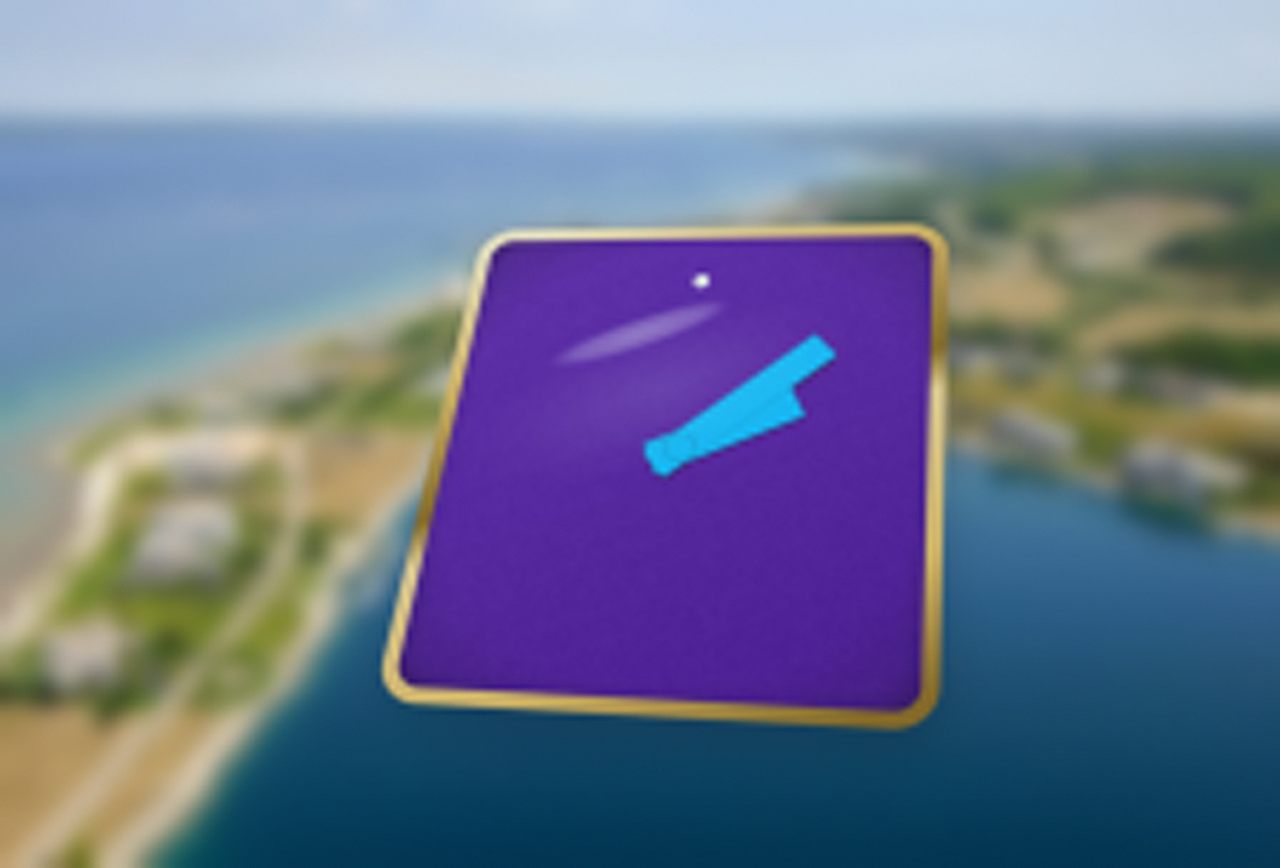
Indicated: 2 h 08 min
